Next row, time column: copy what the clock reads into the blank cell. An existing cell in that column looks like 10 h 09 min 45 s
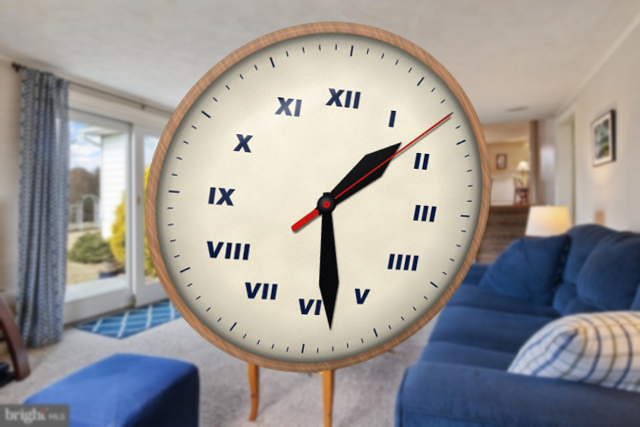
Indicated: 1 h 28 min 08 s
